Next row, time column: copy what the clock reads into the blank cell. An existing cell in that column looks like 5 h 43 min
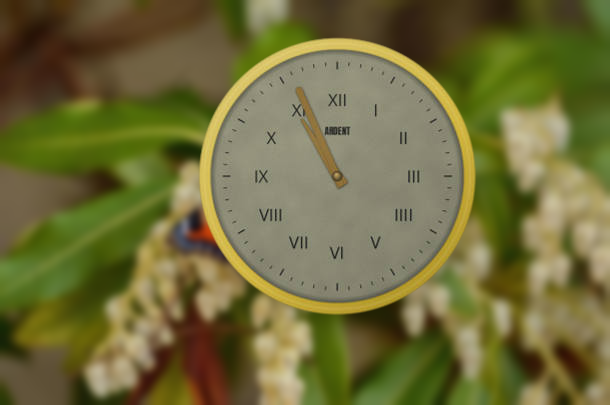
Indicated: 10 h 56 min
